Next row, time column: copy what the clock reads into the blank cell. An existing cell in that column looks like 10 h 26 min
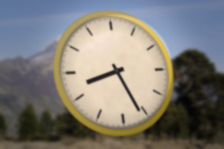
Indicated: 8 h 26 min
